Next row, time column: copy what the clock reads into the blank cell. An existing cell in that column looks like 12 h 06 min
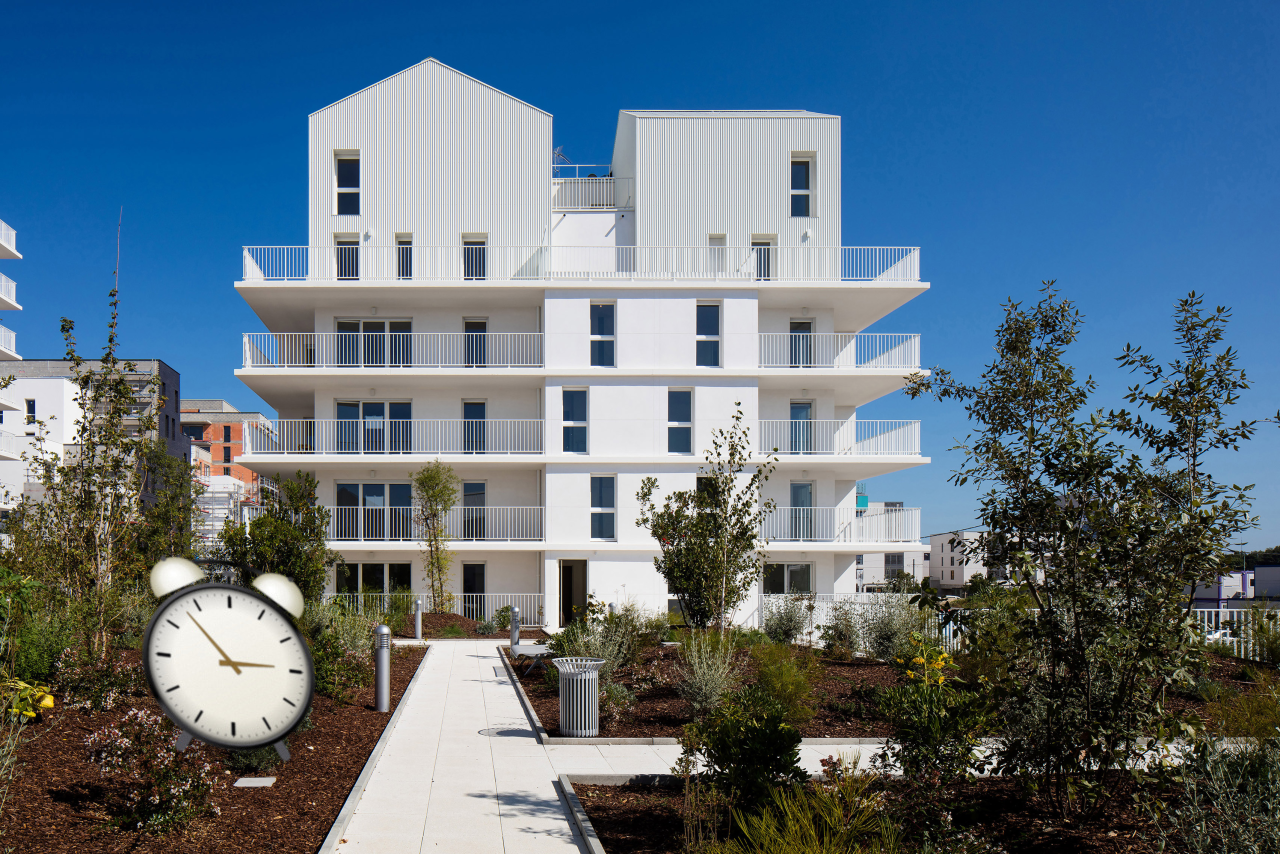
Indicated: 2 h 53 min
